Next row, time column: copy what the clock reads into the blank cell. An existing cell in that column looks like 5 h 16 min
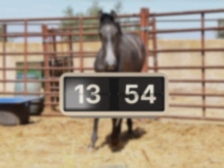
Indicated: 13 h 54 min
